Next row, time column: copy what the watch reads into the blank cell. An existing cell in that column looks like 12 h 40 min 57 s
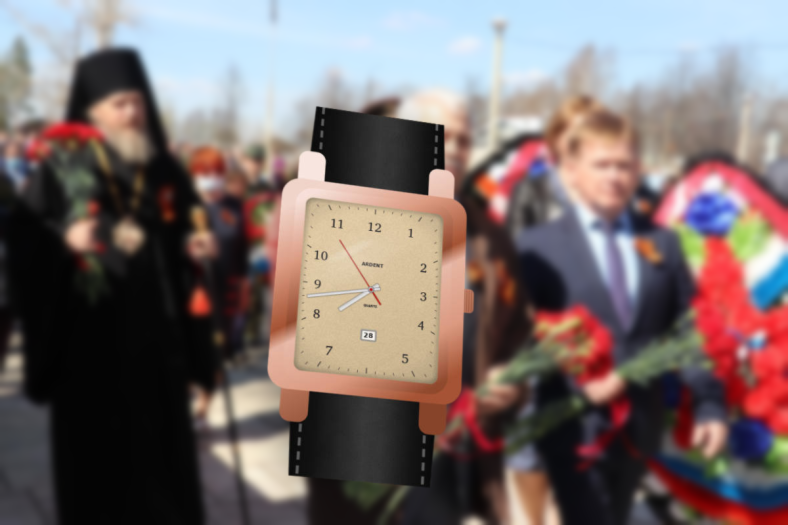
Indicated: 7 h 42 min 54 s
